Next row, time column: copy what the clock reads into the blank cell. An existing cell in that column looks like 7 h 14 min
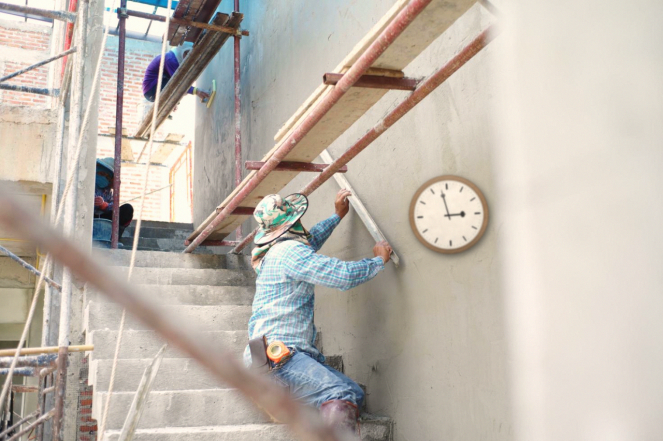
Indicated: 2 h 58 min
